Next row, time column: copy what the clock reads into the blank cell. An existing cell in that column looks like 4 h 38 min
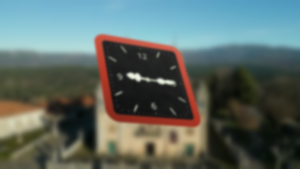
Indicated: 9 h 15 min
